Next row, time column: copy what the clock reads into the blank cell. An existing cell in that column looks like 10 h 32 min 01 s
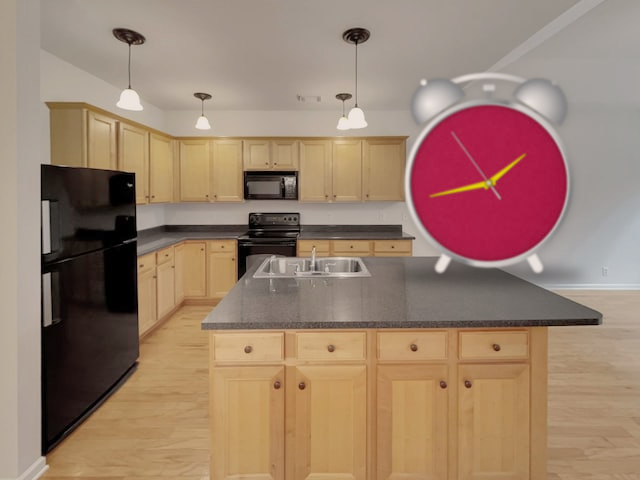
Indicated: 1 h 42 min 54 s
